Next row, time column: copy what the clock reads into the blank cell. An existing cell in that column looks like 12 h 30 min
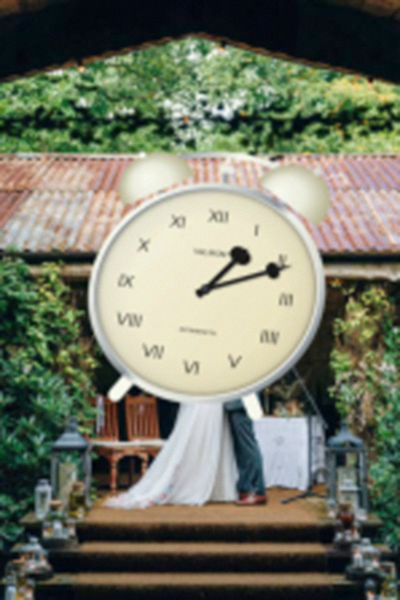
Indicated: 1 h 11 min
